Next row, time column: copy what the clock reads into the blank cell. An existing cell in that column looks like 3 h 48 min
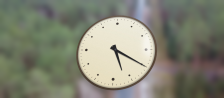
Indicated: 5 h 20 min
